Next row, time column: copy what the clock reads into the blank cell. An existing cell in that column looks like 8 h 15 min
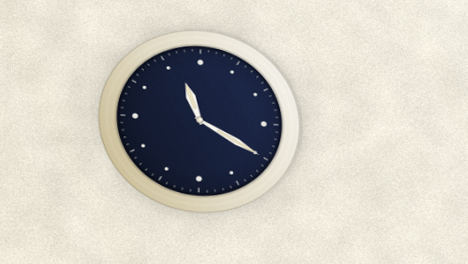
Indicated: 11 h 20 min
